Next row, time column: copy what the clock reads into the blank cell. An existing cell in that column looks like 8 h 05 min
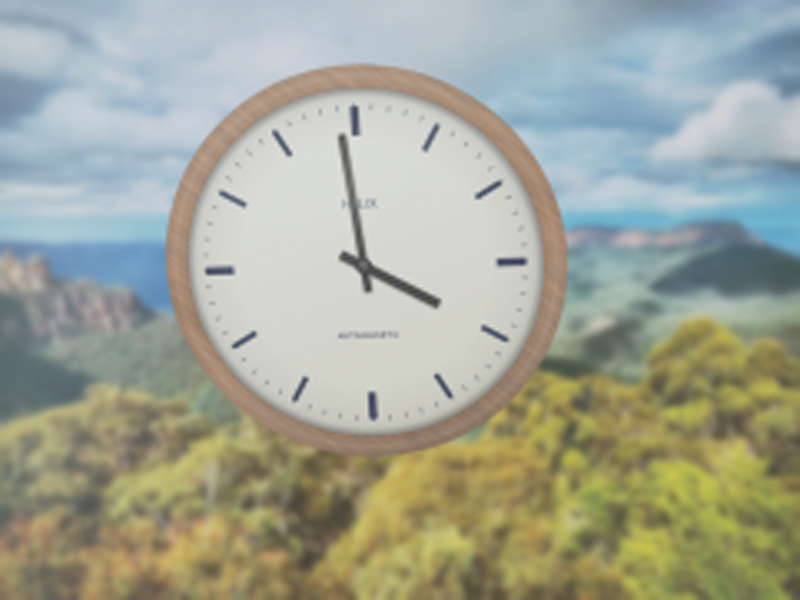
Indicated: 3 h 59 min
